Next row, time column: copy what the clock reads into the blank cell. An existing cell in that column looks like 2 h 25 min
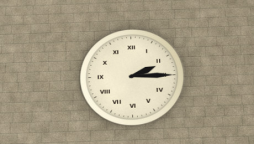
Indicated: 2 h 15 min
